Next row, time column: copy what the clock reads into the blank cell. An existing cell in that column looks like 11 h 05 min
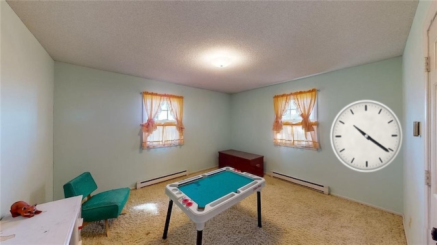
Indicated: 10 h 21 min
